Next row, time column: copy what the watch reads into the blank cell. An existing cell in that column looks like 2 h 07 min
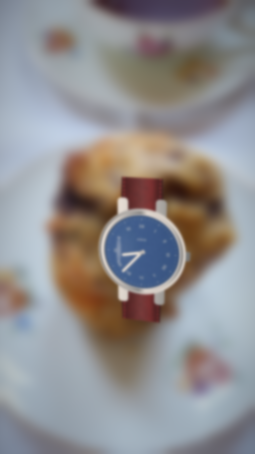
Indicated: 8 h 37 min
